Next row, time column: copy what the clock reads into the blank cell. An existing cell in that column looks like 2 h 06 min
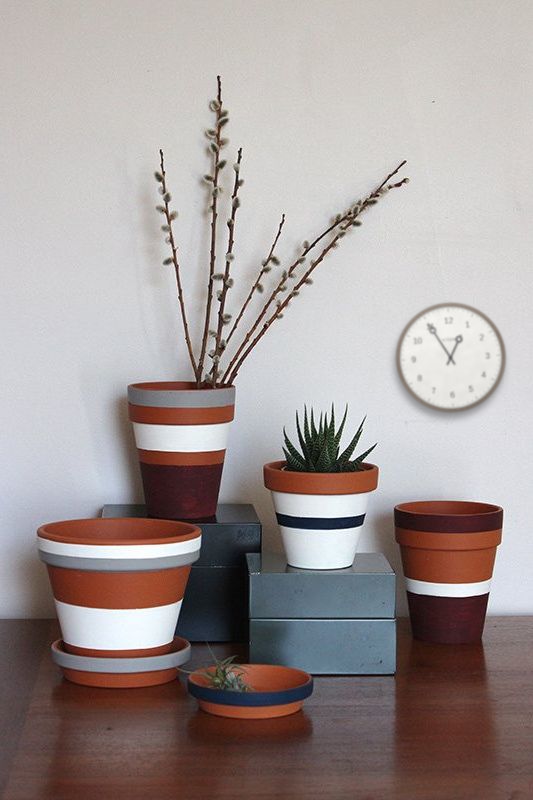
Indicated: 12 h 55 min
